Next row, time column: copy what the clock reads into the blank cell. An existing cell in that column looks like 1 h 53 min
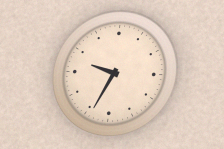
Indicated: 9 h 34 min
